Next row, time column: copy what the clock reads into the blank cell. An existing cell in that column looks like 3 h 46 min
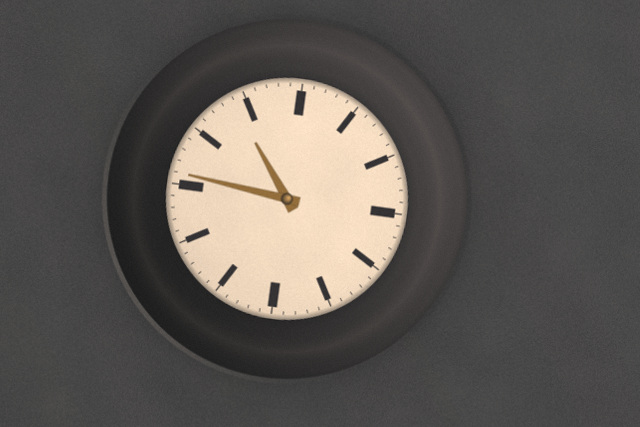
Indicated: 10 h 46 min
